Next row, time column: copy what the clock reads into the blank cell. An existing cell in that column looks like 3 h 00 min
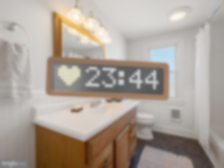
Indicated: 23 h 44 min
